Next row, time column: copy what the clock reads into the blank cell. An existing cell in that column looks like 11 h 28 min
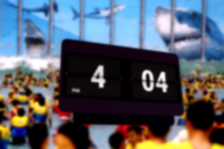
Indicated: 4 h 04 min
